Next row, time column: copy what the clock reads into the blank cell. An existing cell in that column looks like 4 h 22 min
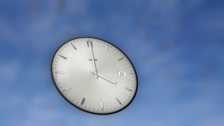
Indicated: 4 h 00 min
